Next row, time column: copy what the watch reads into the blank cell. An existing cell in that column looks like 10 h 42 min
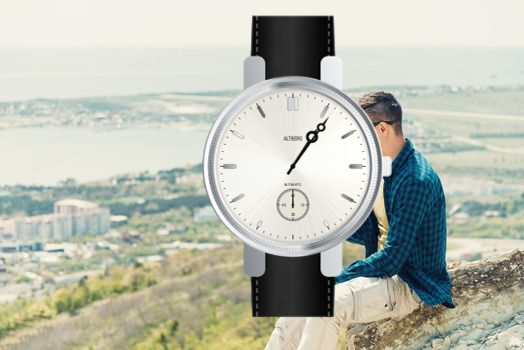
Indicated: 1 h 06 min
